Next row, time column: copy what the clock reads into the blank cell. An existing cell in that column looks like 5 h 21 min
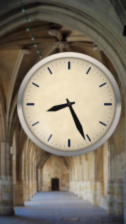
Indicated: 8 h 26 min
